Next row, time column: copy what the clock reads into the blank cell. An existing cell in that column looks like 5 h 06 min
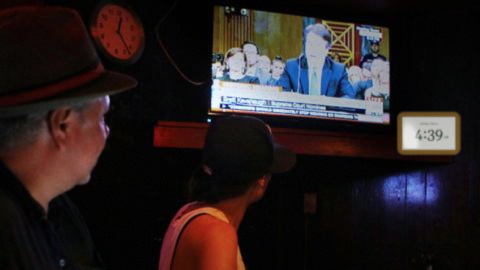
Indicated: 4 h 39 min
